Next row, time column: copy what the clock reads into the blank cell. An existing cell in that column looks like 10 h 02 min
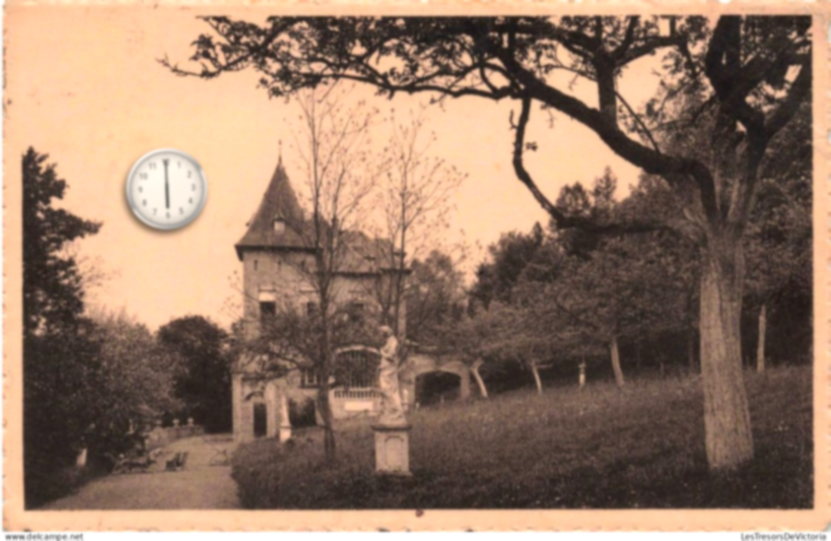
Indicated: 6 h 00 min
